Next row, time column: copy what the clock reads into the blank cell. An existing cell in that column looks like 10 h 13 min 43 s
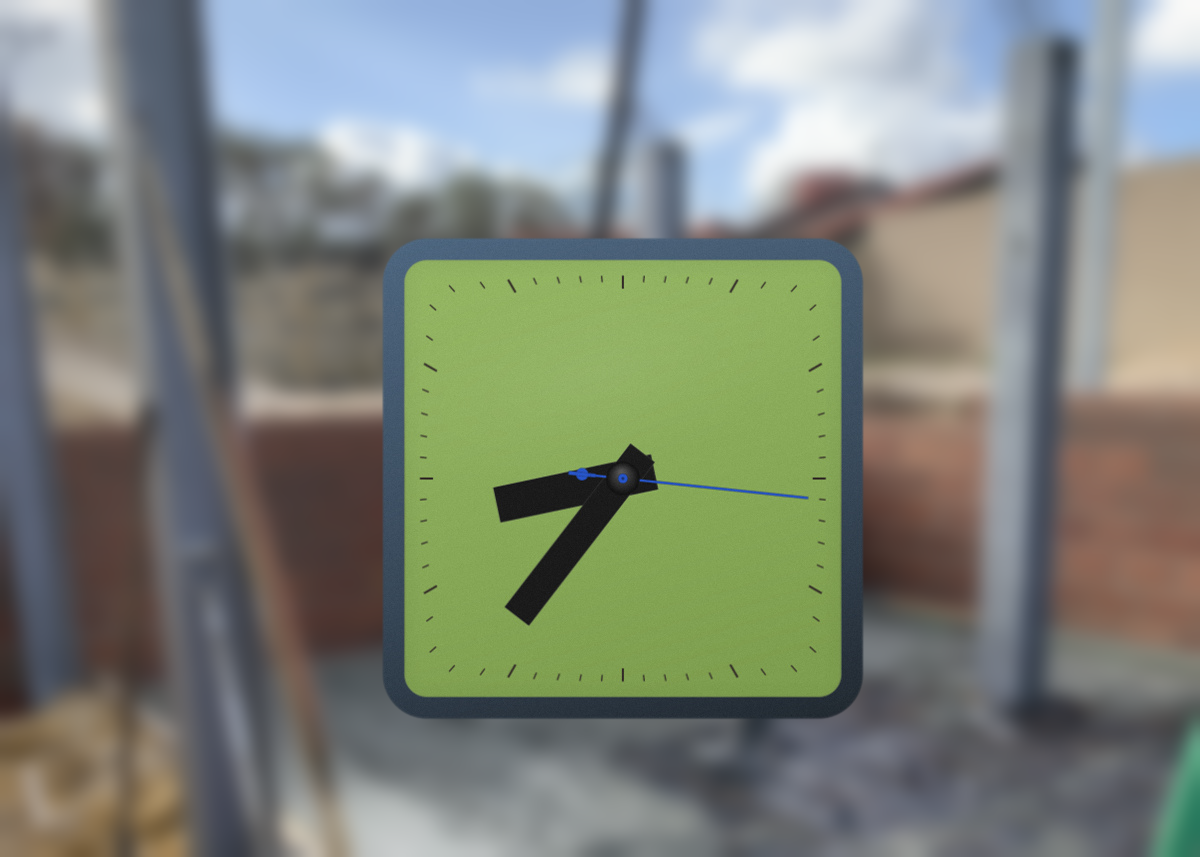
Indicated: 8 h 36 min 16 s
